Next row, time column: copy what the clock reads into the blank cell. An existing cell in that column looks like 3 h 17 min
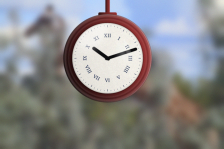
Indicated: 10 h 12 min
